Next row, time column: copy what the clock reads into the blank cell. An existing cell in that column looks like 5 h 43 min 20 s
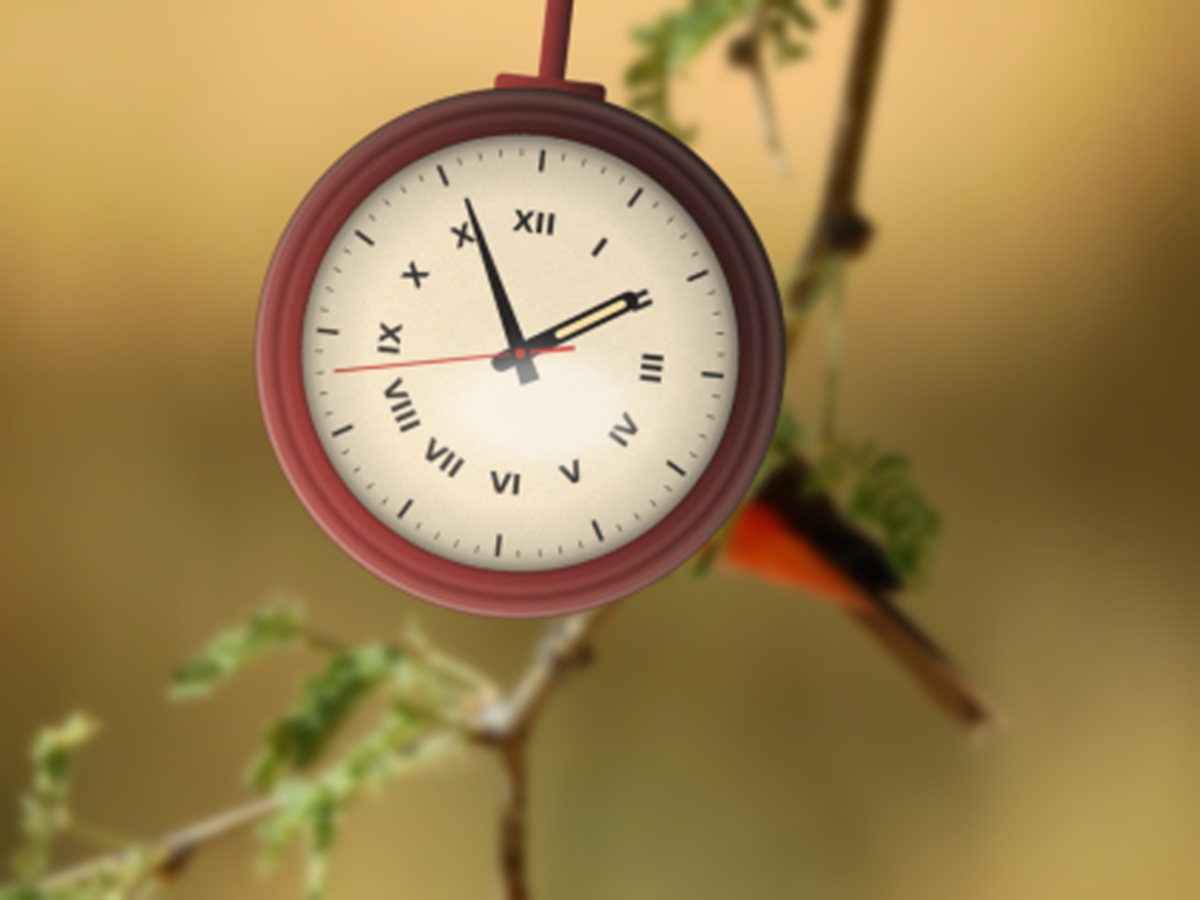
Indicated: 1 h 55 min 43 s
